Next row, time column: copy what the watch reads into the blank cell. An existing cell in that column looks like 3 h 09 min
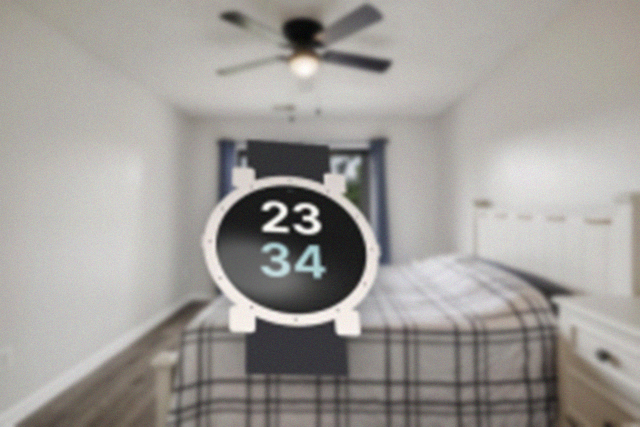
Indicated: 23 h 34 min
